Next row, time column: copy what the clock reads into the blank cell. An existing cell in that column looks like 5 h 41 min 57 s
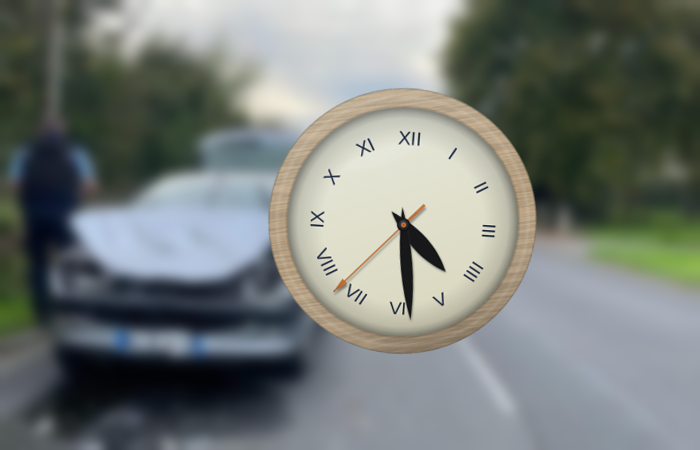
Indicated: 4 h 28 min 37 s
